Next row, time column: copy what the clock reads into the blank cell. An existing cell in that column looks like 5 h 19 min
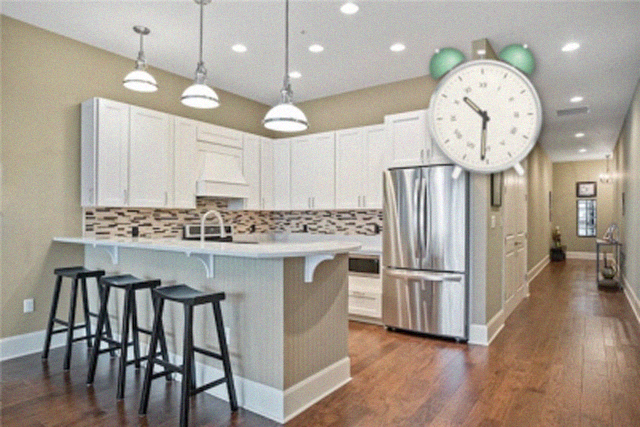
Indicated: 10 h 31 min
